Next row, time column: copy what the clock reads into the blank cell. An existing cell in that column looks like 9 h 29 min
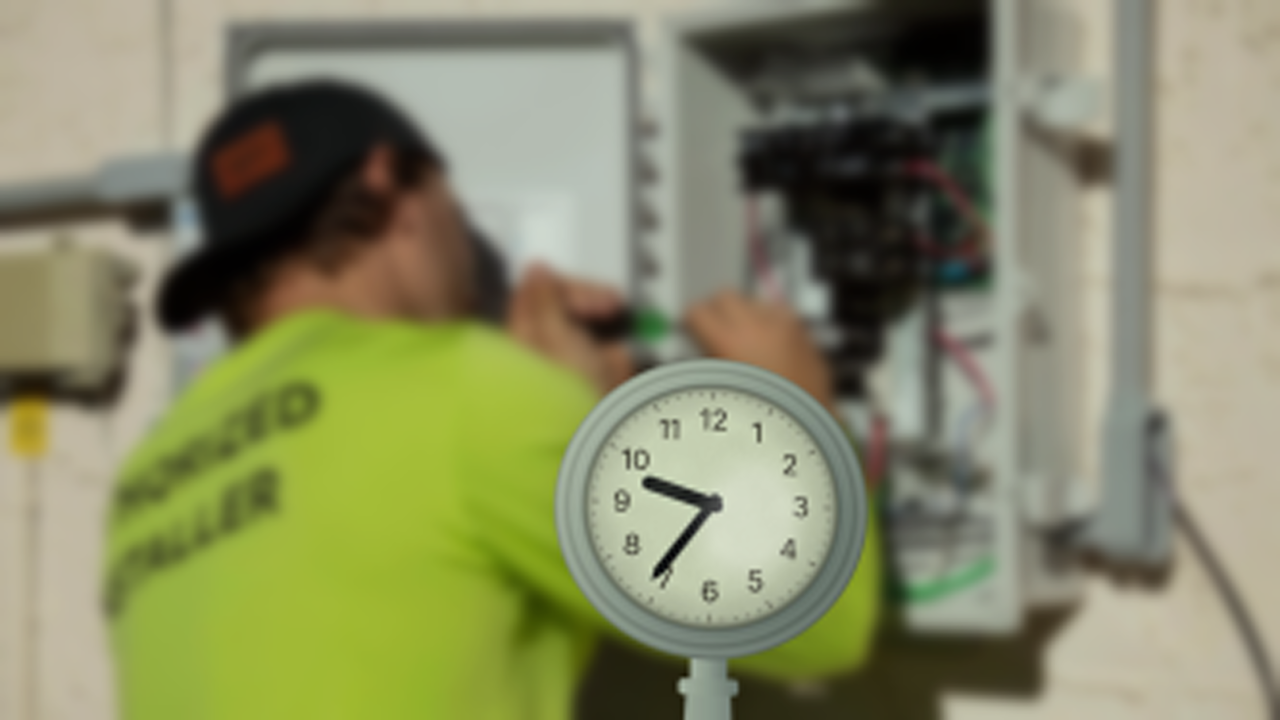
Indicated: 9 h 36 min
